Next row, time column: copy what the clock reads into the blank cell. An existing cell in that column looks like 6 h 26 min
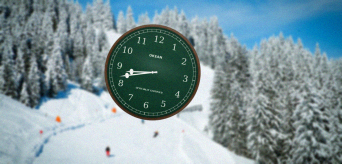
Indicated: 8 h 42 min
